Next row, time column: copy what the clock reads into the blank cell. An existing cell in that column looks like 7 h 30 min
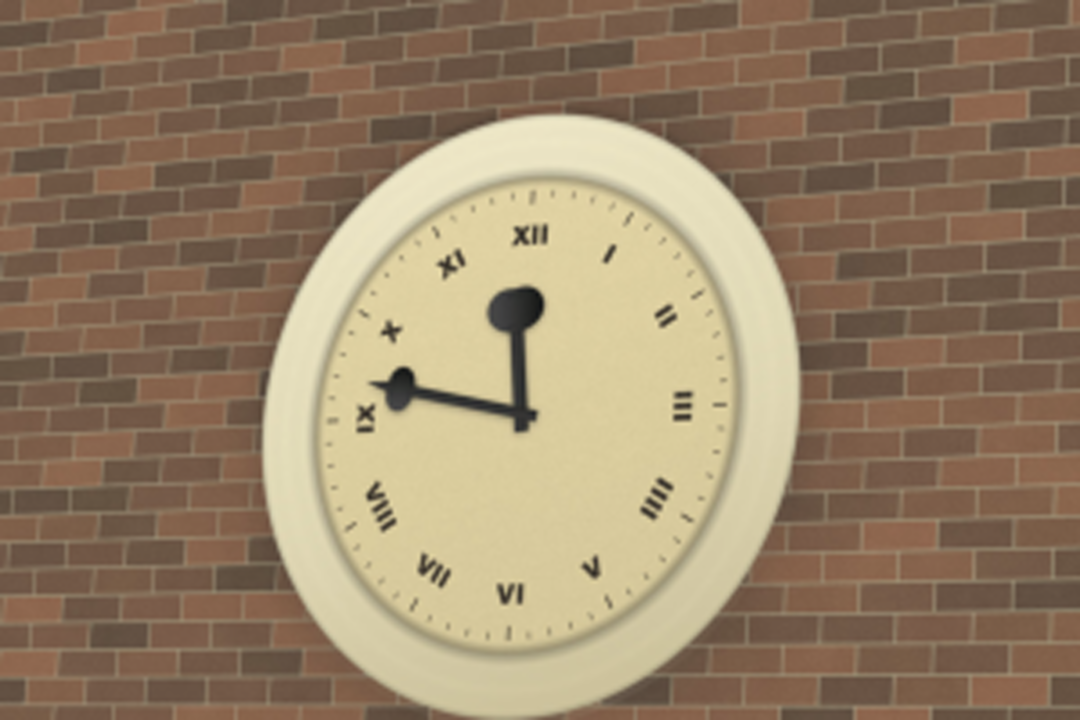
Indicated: 11 h 47 min
